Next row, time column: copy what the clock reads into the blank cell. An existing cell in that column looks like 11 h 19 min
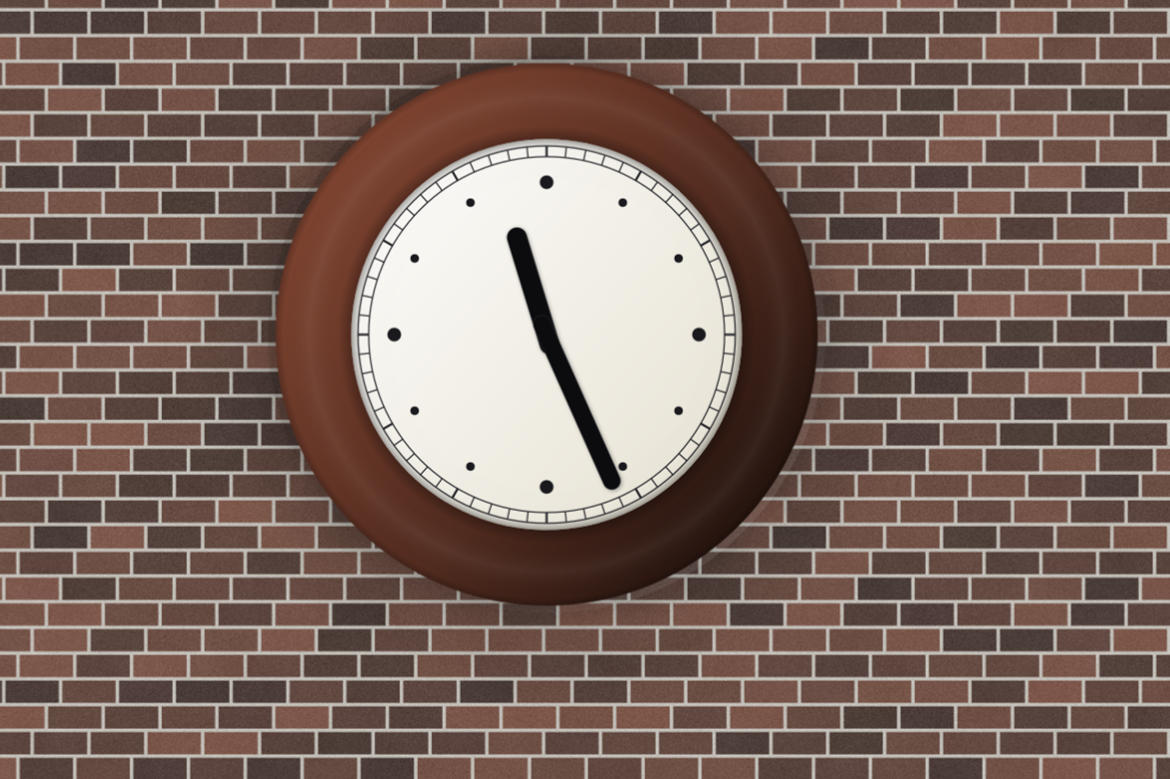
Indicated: 11 h 26 min
